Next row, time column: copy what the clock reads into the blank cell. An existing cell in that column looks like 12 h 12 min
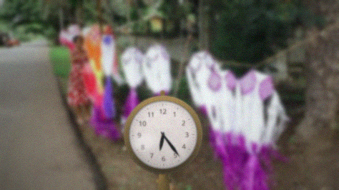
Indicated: 6 h 24 min
